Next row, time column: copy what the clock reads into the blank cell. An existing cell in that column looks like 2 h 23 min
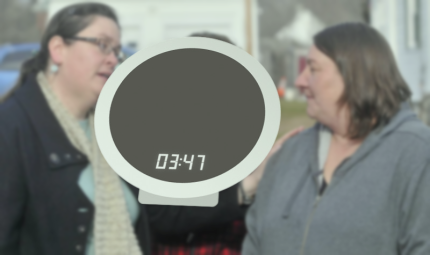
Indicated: 3 h 47 min
